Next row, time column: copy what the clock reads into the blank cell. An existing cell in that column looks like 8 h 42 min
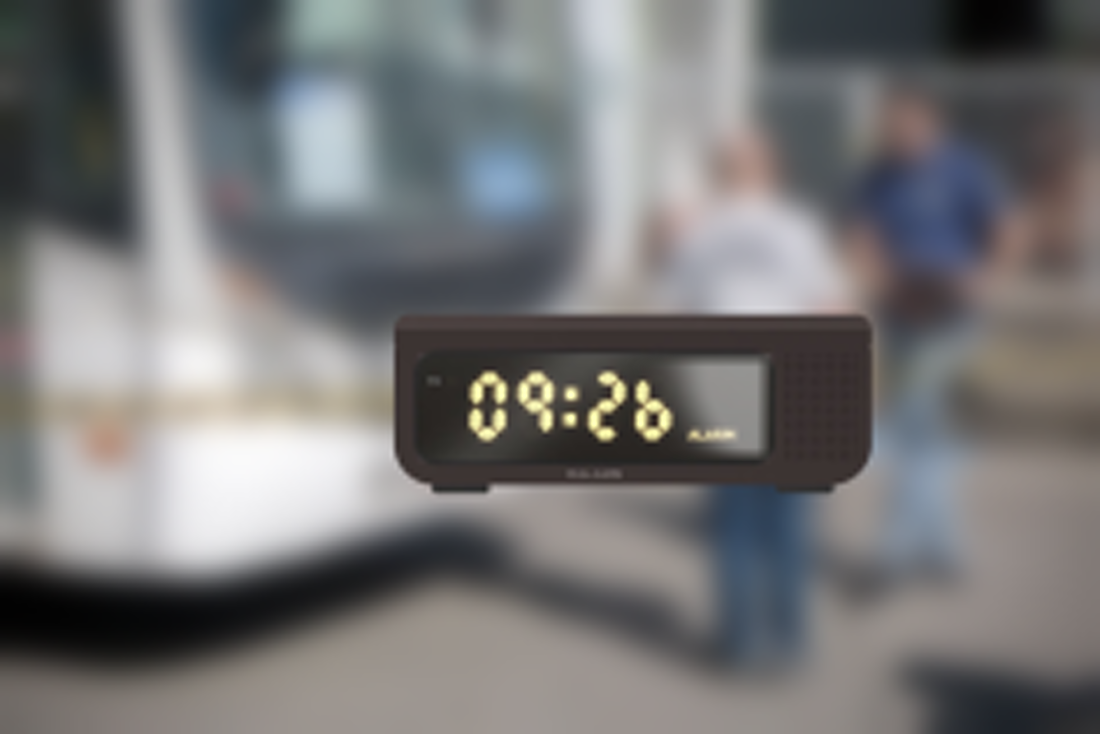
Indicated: 9 h 26 min
